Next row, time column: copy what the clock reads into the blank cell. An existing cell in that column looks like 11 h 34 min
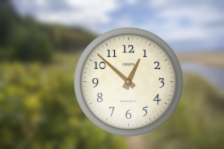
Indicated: 12 h 52 min
